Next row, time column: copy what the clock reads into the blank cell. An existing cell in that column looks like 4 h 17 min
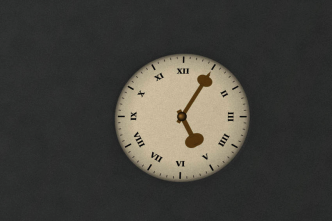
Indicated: 5 h 05 min
